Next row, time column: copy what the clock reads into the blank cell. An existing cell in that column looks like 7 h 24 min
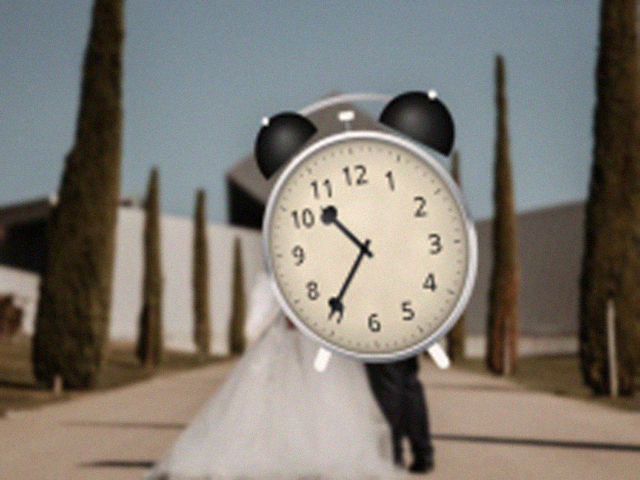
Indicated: 10 h 36 min
